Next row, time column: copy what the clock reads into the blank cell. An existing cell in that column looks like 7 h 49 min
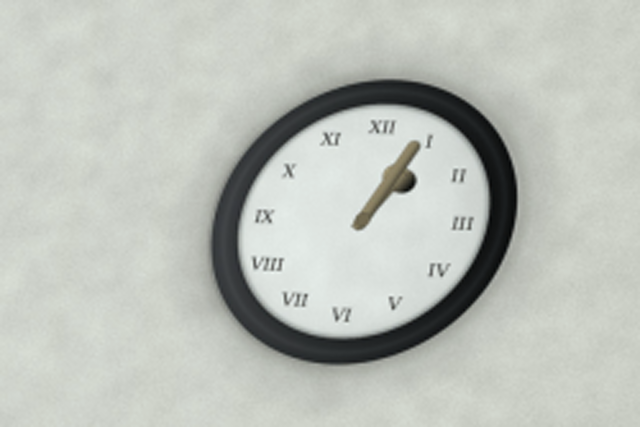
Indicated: 1 h 04 min
